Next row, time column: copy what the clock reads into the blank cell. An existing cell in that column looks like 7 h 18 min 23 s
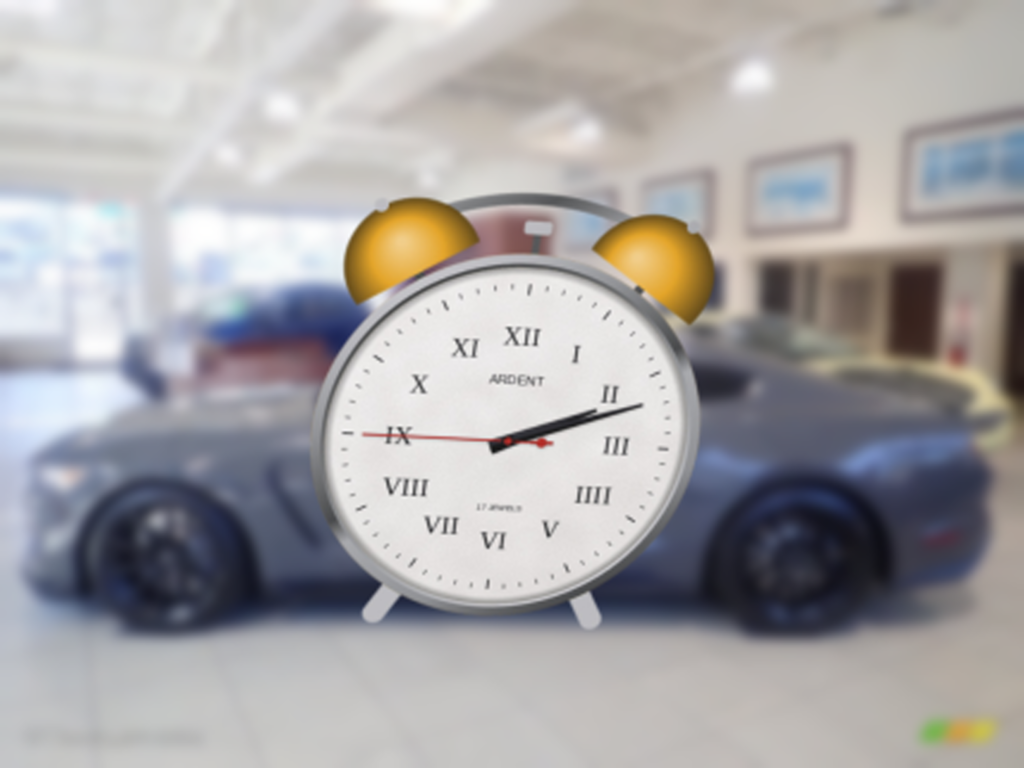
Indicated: 2 h 11 min 45 s
